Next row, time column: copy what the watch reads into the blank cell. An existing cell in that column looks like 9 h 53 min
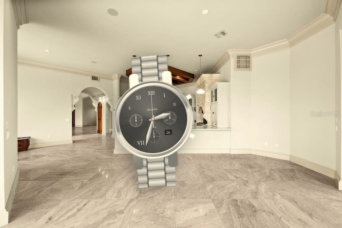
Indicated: 2 h 33 min
